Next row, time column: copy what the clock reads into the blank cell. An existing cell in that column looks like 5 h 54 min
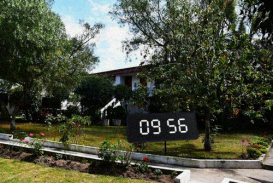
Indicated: 9 h 56 min
